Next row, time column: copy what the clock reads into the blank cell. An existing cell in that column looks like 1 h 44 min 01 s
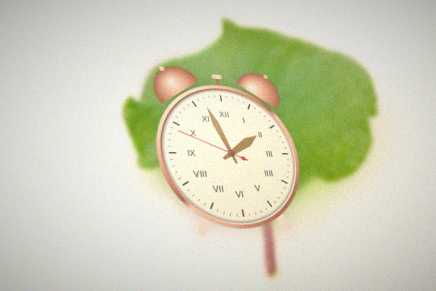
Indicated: 1 h 56 min 49 s
